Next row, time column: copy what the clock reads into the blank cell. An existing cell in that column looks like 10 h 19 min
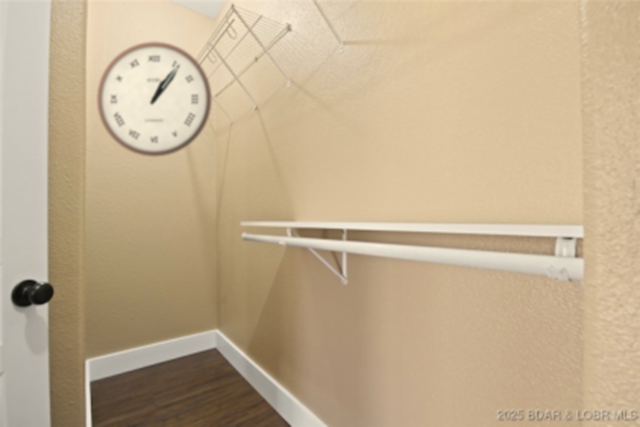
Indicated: 1 h 06 min
